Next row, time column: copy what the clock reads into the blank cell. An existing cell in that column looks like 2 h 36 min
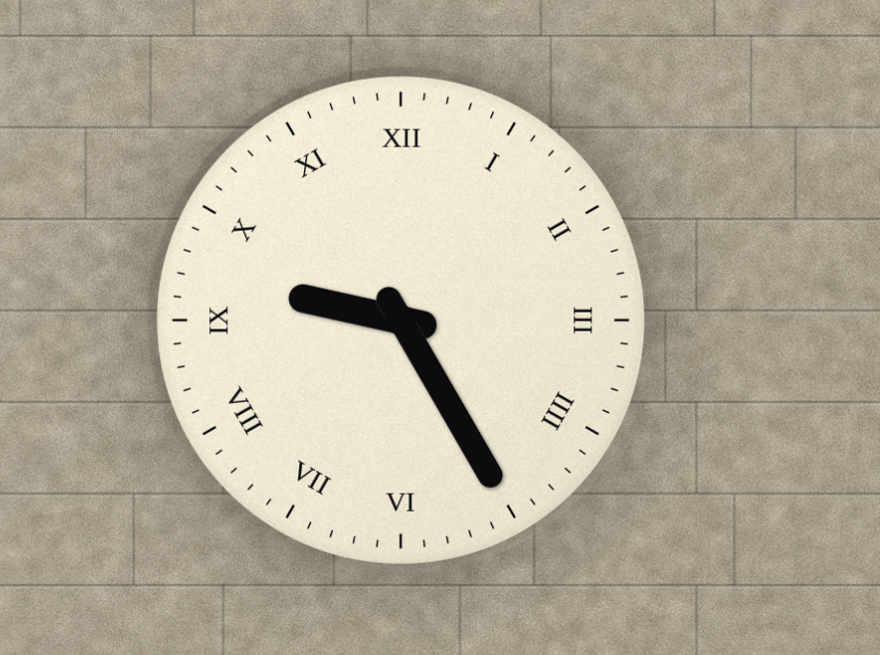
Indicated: 9 h 25 min
